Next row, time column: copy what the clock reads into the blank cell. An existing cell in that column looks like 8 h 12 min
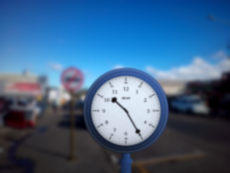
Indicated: 10 h 25 min
